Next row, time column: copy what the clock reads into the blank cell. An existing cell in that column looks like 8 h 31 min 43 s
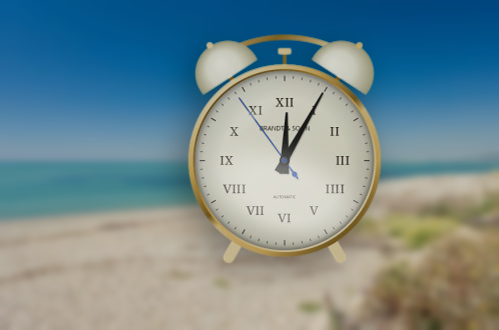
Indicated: 12 h 04 min 54 s
